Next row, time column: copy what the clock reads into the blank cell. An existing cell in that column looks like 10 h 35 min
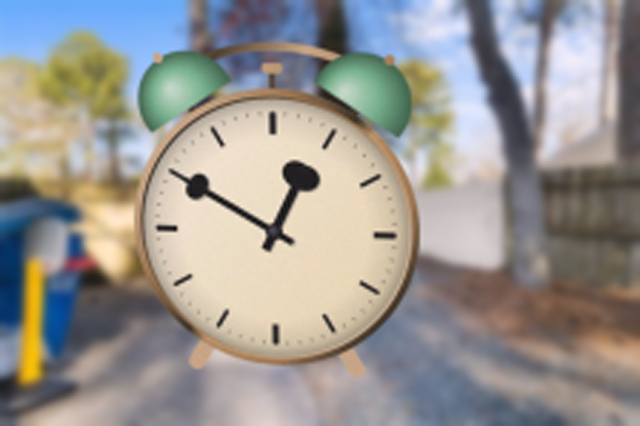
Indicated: 12 h 50 min
